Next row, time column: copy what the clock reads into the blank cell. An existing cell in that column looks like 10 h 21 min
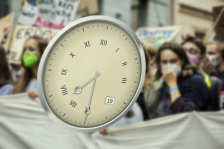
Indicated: 7 h 30 min
